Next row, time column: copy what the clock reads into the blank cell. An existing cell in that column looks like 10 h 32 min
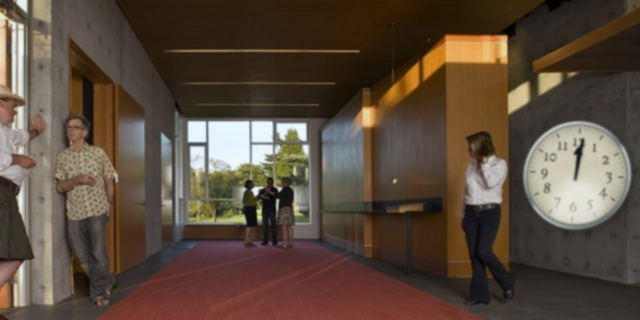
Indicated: 12 h 01 min
